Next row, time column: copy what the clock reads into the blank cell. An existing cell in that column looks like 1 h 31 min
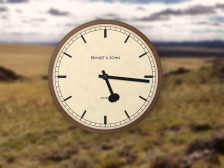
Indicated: 5 h 16 min
